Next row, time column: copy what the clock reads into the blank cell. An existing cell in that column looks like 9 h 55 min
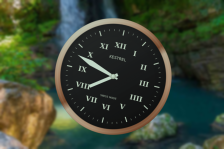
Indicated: 7 h 48 min
